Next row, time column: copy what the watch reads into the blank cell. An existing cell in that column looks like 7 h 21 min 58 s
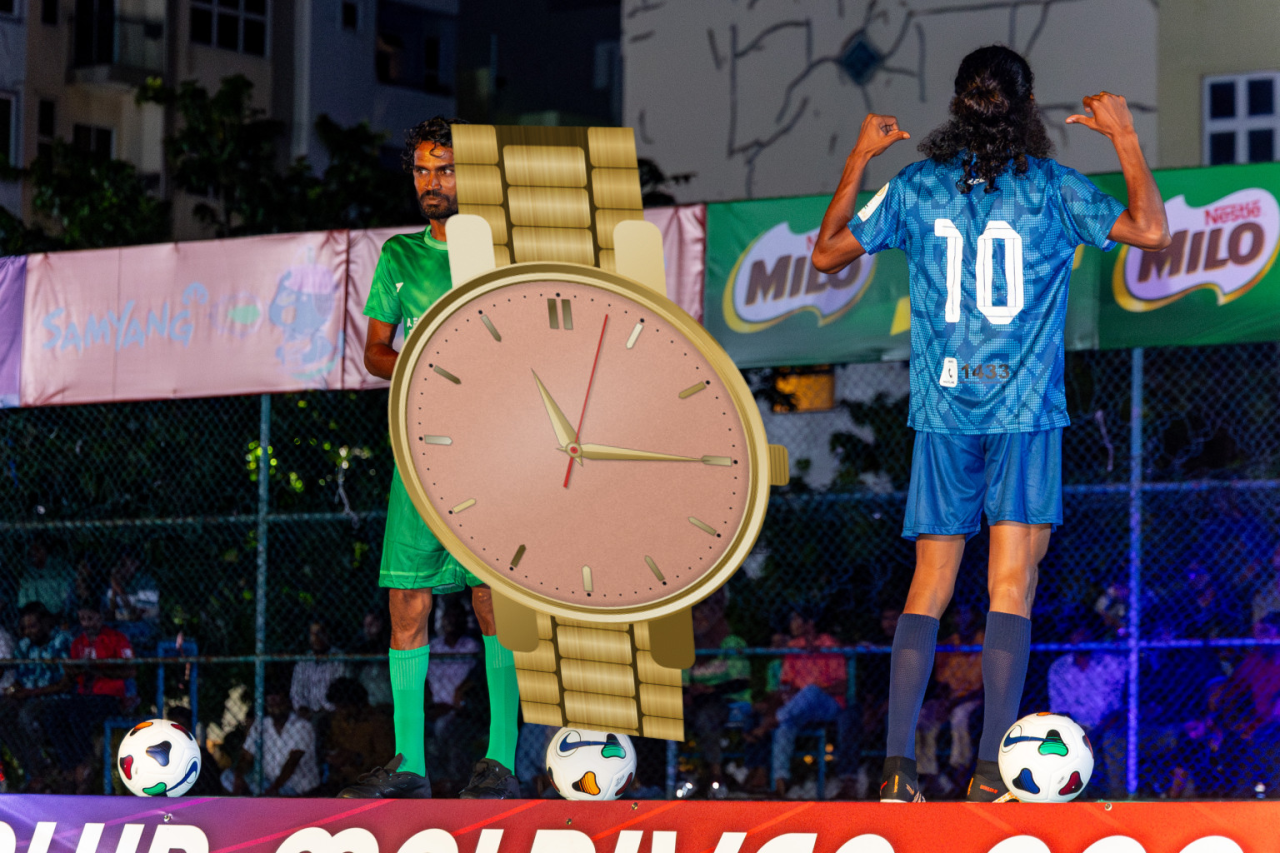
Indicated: 11 h 15 min 03 s
